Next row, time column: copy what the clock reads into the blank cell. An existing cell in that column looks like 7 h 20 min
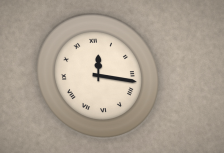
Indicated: 12 h 17 min
